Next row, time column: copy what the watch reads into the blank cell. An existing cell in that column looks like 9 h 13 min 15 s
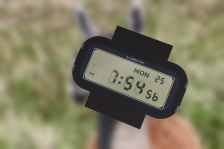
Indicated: 7 h 54 min 56 s
